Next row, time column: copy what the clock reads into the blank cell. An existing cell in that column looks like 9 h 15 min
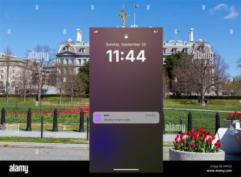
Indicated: 11 h 44 min
